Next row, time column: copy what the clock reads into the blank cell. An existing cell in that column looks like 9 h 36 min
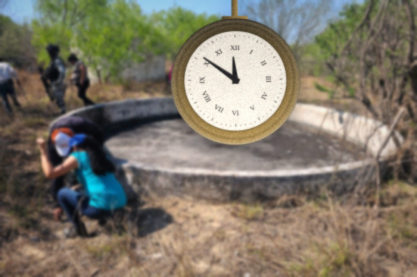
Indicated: 11 h 51 min
